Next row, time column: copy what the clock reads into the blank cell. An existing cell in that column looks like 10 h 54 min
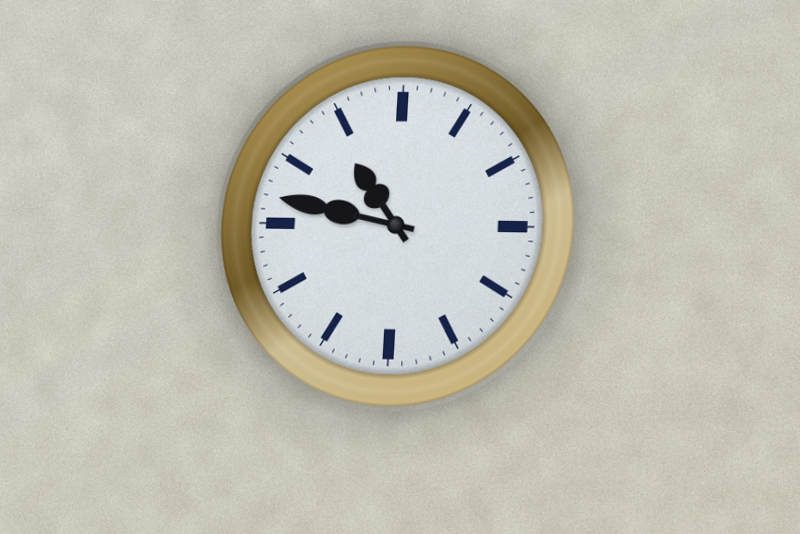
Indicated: 10 h 47 min
